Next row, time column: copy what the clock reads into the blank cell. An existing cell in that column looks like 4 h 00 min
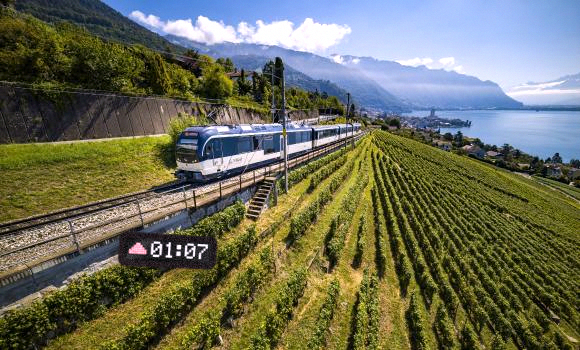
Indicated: 1 h 07 min
